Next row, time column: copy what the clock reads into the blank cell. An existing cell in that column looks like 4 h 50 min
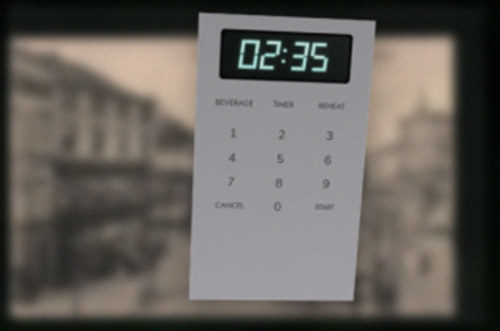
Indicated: 2 h 35 min
